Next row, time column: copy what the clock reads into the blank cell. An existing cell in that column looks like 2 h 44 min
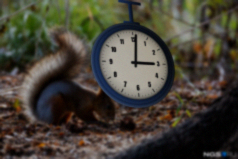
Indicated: 3 h 01 min
